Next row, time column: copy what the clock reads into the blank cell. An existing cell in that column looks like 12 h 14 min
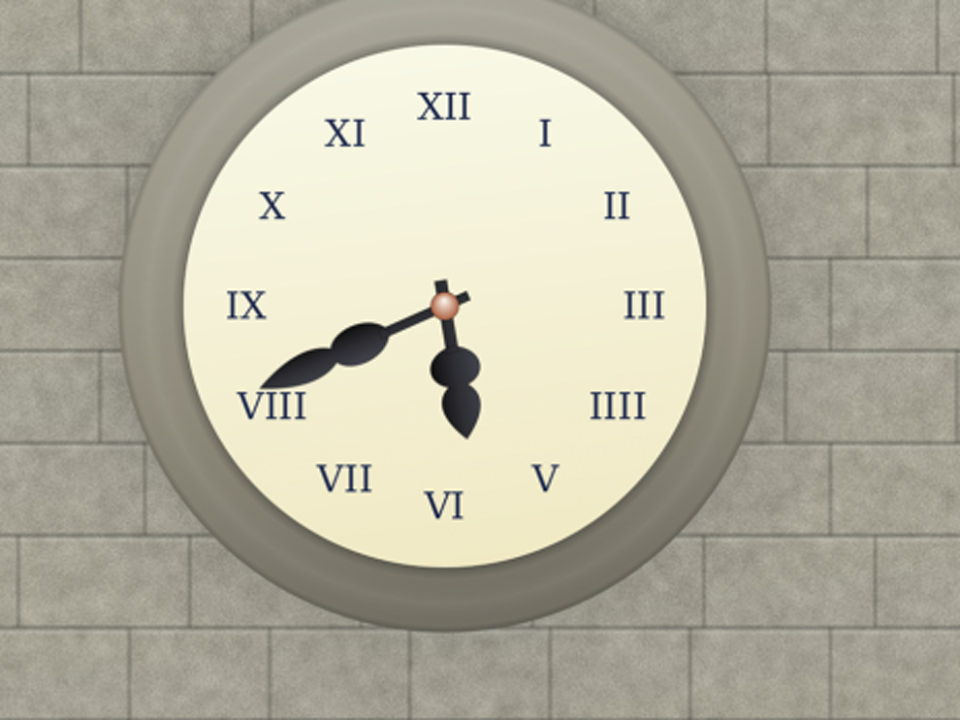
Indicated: 5 h 41 min
